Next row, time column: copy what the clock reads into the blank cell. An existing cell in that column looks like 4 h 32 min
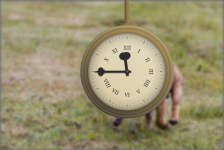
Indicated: 11 h 45 min
